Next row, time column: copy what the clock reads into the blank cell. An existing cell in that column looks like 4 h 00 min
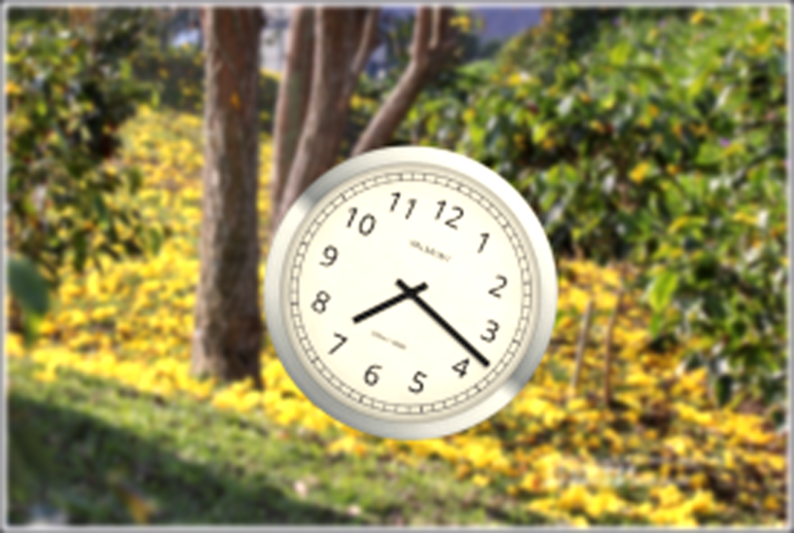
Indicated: 7 h 18 min
